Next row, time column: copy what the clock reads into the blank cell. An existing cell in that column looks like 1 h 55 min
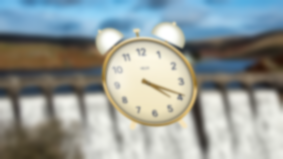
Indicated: 4 h 19 min
